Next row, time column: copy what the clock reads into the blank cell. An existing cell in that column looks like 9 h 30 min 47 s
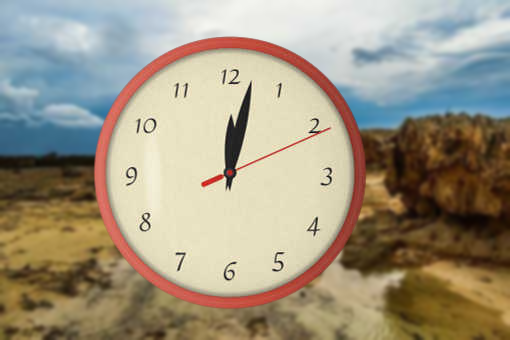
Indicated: 12 h 02 min 11 s
